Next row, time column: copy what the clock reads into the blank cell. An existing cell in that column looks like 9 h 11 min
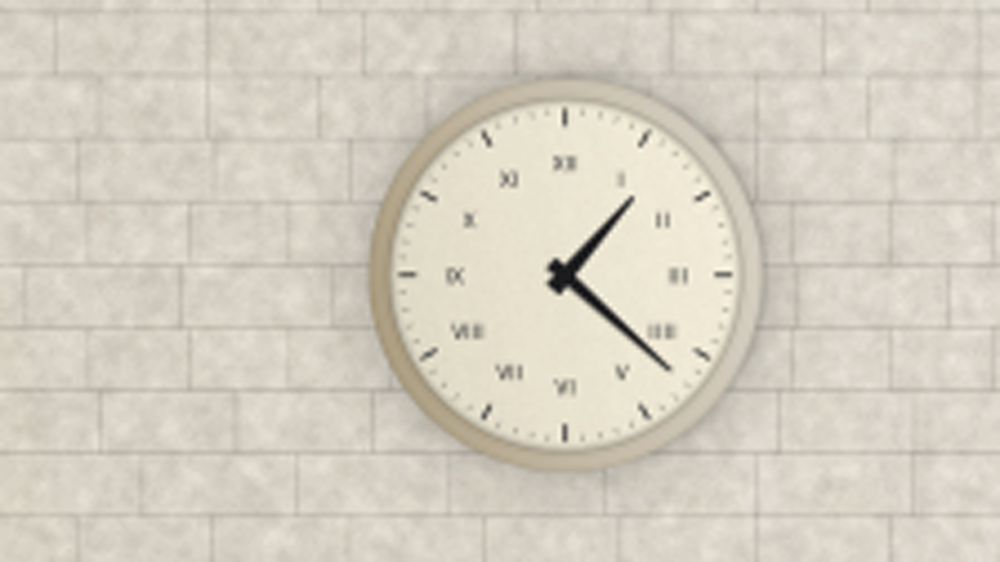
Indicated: 1 h 22 min
